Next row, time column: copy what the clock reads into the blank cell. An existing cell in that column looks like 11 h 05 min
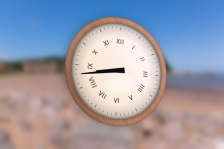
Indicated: 8 h 43 min
